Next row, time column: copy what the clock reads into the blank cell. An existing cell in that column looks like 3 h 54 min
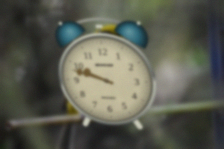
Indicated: 9 h 48 min
